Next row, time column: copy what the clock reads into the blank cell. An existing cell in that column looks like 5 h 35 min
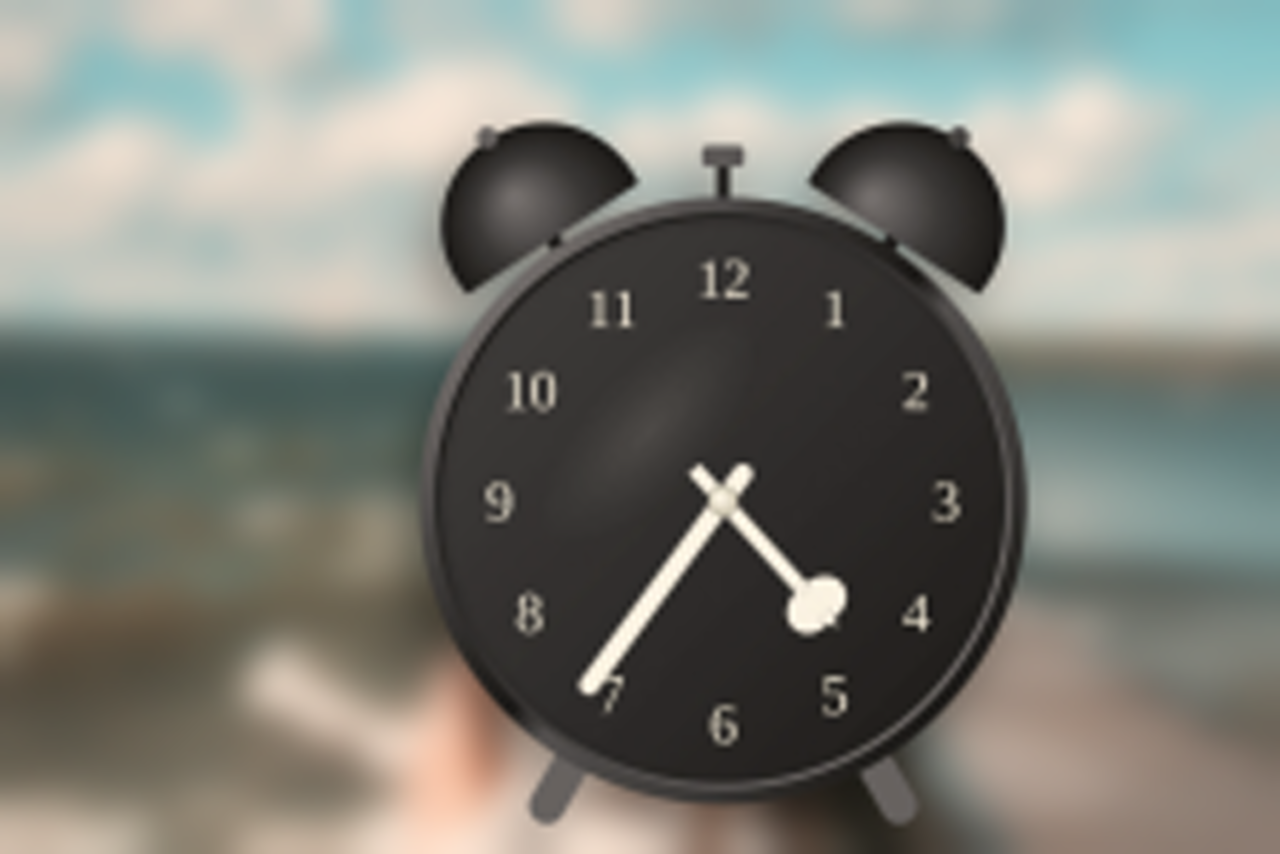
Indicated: 4 h 36 min
